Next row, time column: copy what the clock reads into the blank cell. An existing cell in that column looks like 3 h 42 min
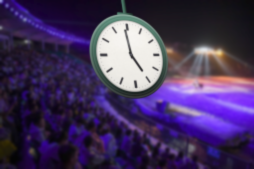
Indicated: 4 h 59 min
